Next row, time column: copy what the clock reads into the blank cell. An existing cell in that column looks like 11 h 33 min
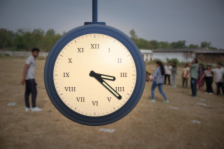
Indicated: 3 h 22 min
